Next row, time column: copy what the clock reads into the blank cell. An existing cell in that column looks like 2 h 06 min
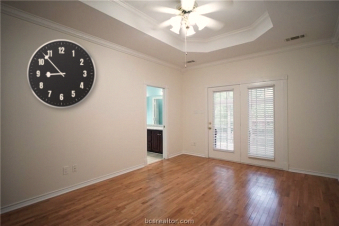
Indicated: 8 h 53 min
